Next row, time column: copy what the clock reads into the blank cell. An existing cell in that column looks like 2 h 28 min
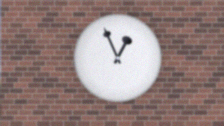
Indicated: 12 h 56 min
